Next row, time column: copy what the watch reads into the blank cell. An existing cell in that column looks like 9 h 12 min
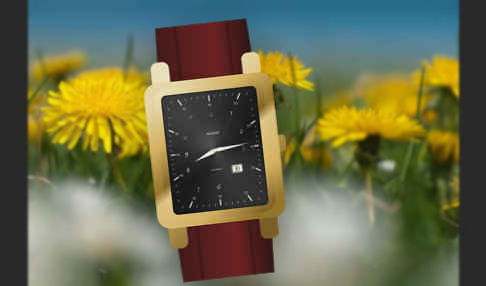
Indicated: 8 h 14 min
